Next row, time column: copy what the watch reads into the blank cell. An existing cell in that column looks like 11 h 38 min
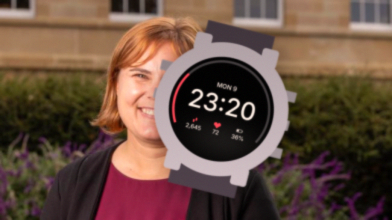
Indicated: 23 h 20 min
